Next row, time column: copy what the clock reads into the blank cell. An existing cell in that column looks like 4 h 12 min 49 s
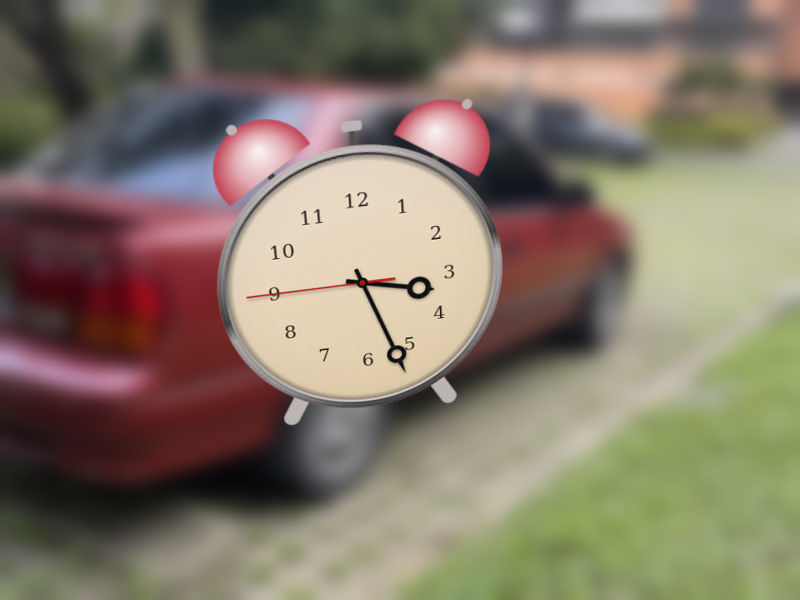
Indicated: 3 h 26 min 45 s
